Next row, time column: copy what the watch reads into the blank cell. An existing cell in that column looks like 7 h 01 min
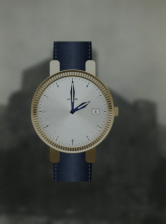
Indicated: 2 h 00 min
